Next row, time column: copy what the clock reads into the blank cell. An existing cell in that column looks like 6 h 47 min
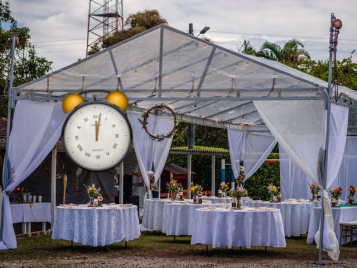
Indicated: 12 h 02 min
